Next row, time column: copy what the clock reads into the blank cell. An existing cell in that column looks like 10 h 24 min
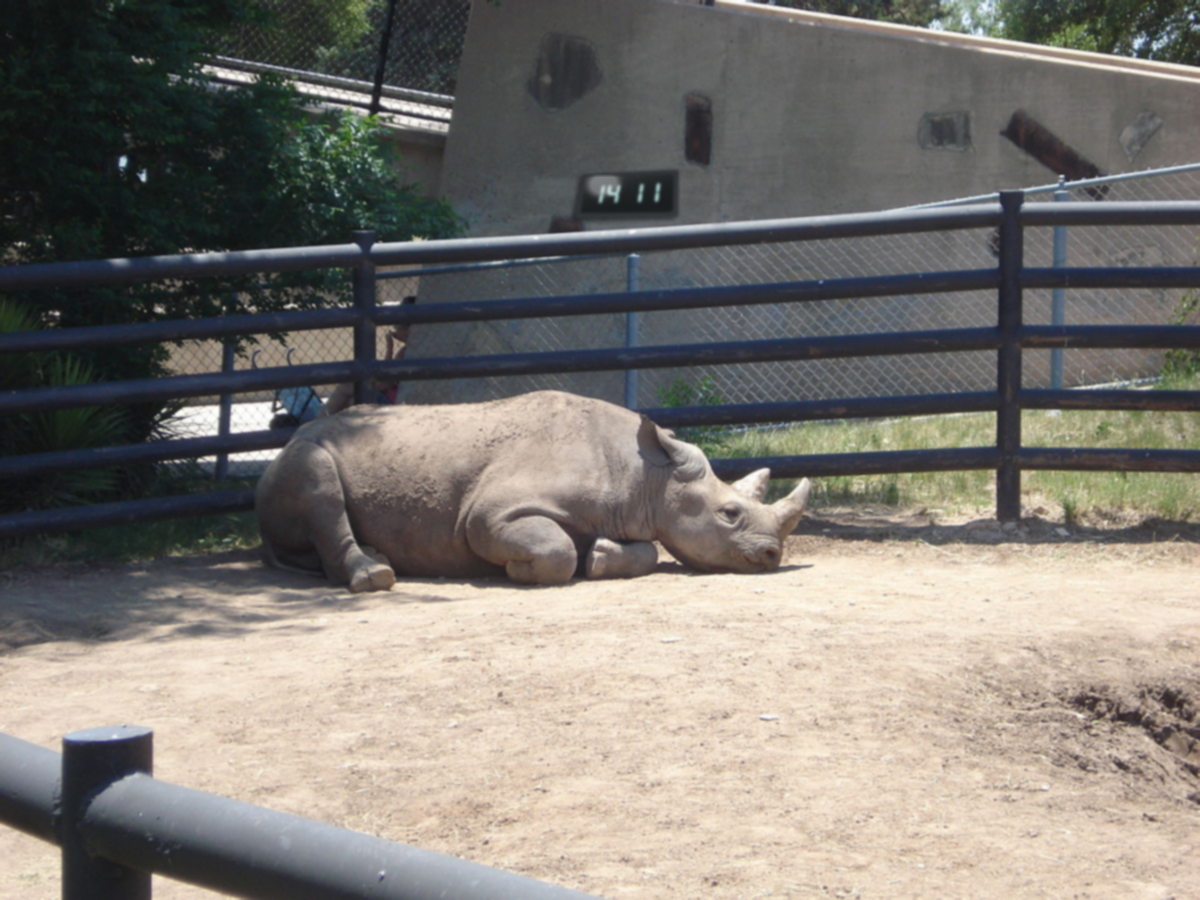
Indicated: 14 h 11 min
